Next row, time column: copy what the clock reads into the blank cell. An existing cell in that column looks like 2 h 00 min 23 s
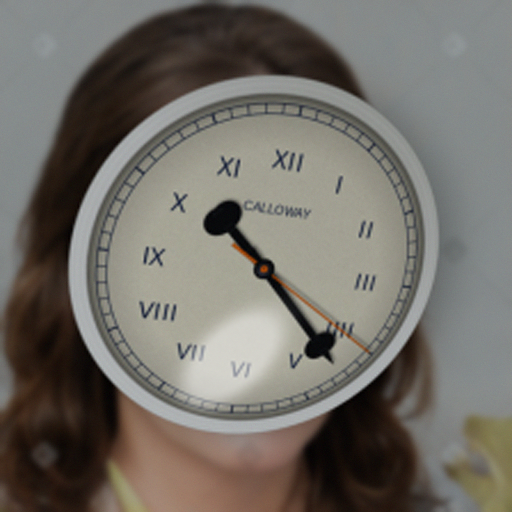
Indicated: 10 h 22 min 20 s
